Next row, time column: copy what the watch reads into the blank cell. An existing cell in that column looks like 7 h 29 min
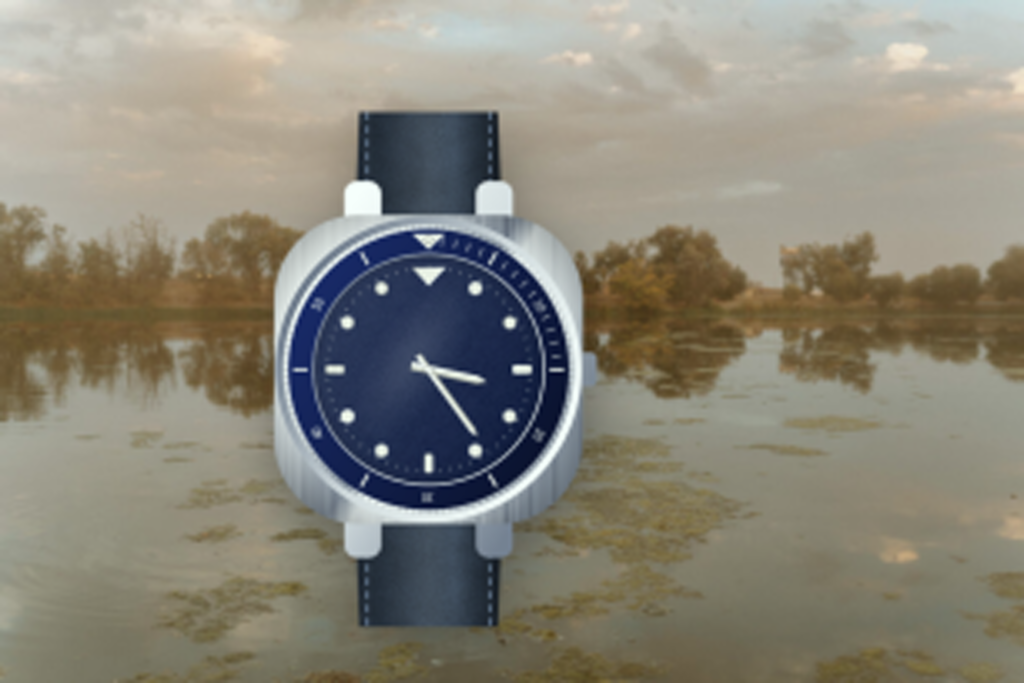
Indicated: 3 h 24 min
